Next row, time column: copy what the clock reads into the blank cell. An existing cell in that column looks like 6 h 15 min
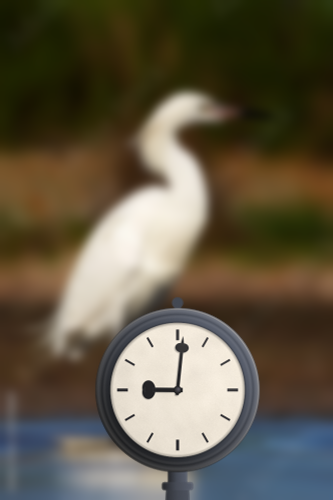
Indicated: 9 h 01 min
